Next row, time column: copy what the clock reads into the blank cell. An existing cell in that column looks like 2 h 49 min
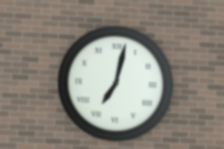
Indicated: 7 h 02 min
